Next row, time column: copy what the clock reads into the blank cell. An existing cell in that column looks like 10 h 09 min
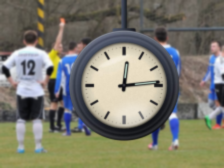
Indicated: 12 h 14 min
